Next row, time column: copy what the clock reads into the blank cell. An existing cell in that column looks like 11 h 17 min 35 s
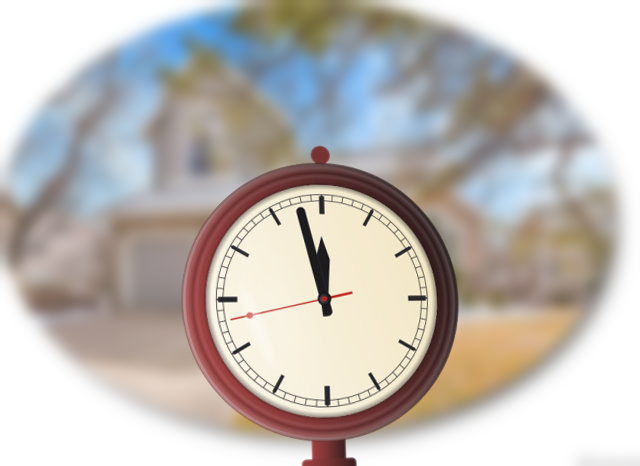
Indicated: 11 h 57 min 43 s
